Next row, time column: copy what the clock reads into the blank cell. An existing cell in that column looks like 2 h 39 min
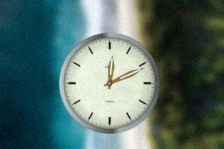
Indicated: 12 h 11 min
